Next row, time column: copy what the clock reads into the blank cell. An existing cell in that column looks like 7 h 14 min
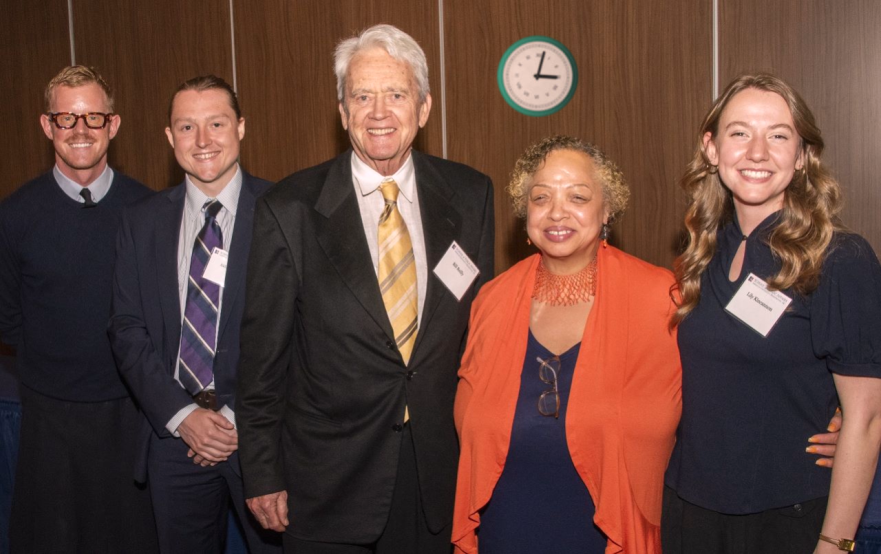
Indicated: 3 h 02 min
